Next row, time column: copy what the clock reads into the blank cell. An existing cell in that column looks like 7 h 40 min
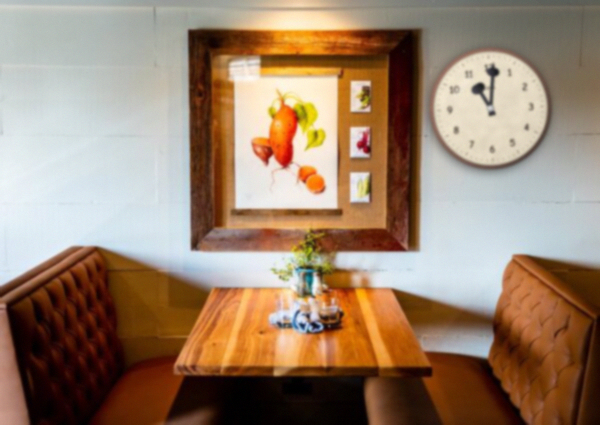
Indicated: 11 h 01 min
